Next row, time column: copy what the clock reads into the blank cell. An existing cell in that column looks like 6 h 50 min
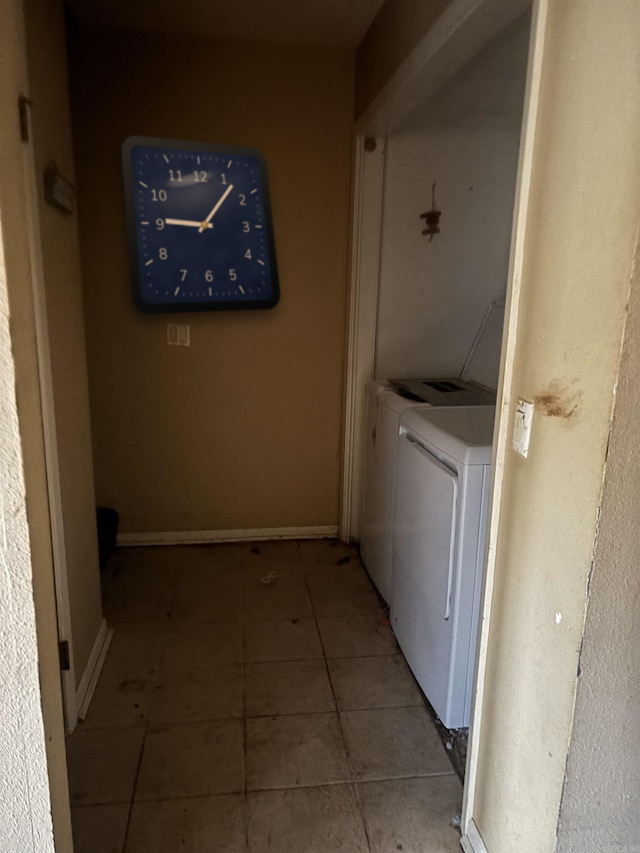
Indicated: 9 h 07 min
